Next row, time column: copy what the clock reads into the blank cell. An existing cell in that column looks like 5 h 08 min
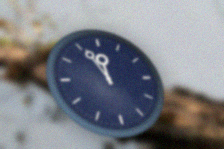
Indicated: 11 h 56 min
